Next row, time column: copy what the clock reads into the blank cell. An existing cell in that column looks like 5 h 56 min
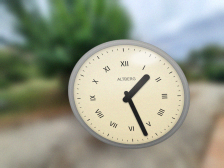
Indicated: 1 h 27 min
